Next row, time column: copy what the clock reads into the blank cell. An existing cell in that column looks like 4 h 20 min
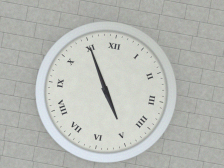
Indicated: 4 h 55 min
